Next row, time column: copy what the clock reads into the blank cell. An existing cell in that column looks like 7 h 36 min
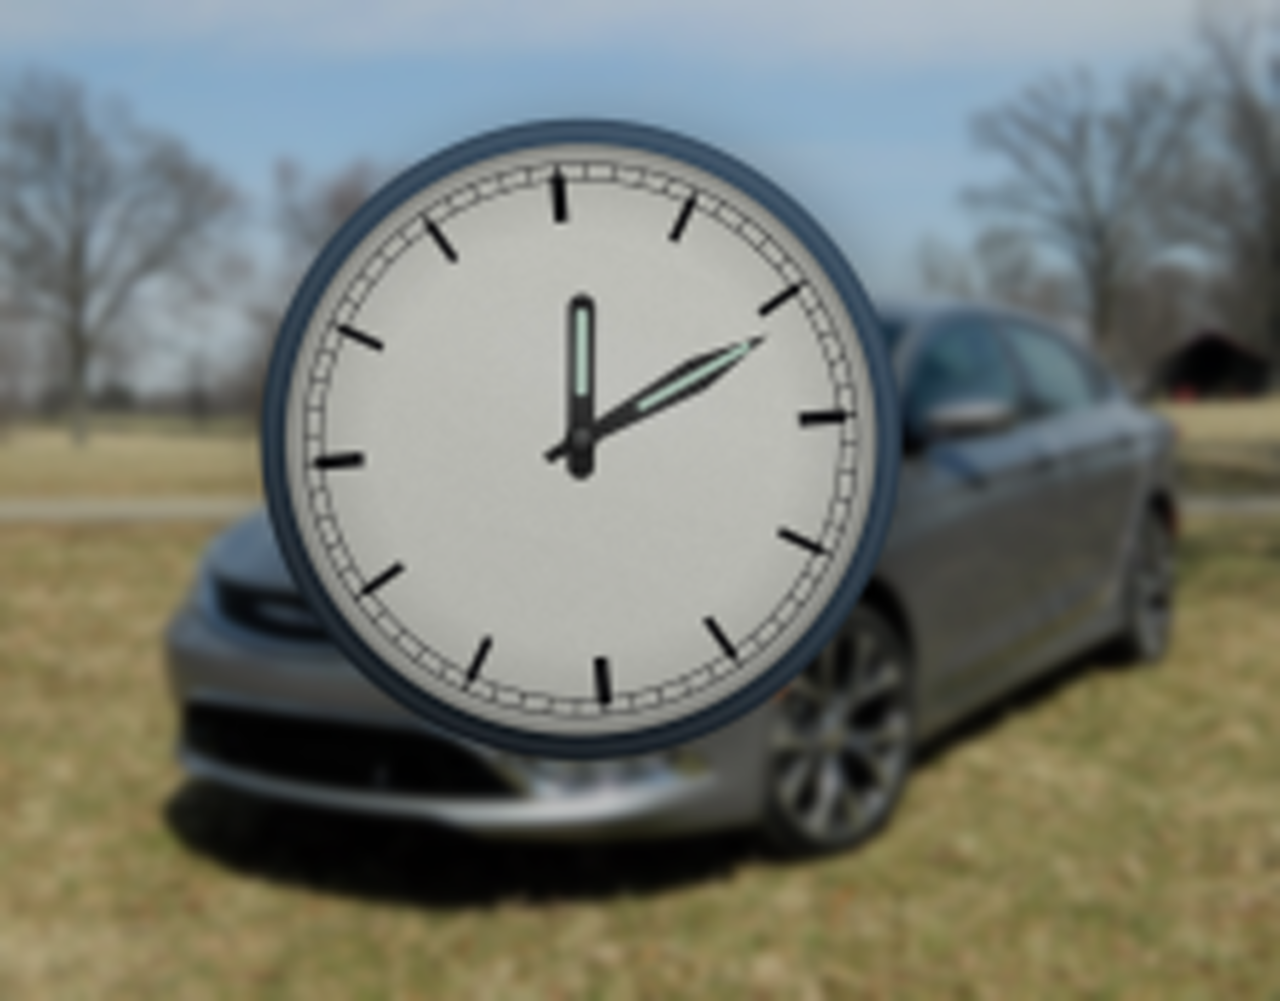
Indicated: 12 h 11 min
